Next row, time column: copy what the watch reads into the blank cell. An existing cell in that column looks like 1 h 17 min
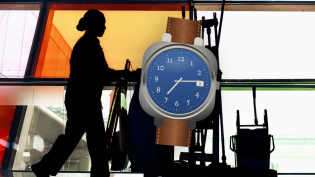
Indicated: 7 h 14 min
